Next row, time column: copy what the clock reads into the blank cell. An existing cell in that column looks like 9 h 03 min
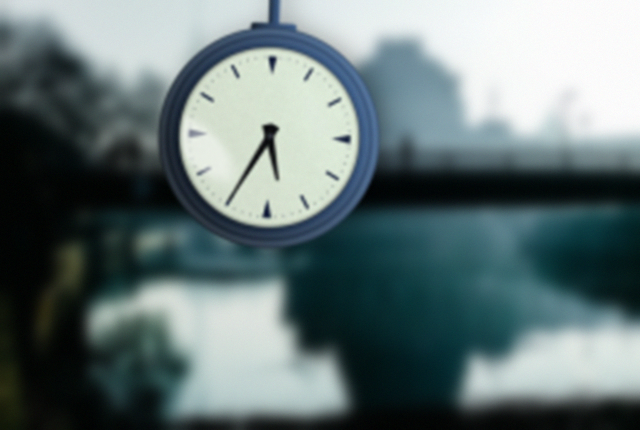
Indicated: 5 h 35 min
